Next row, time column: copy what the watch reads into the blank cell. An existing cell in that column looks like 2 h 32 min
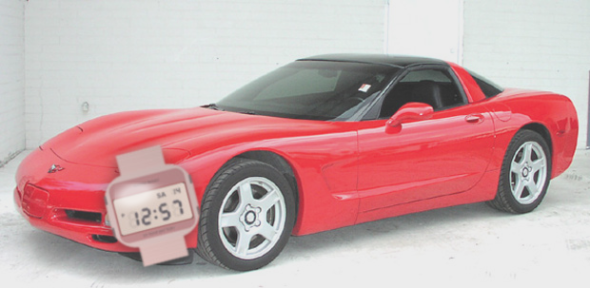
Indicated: 12 h 57 min
